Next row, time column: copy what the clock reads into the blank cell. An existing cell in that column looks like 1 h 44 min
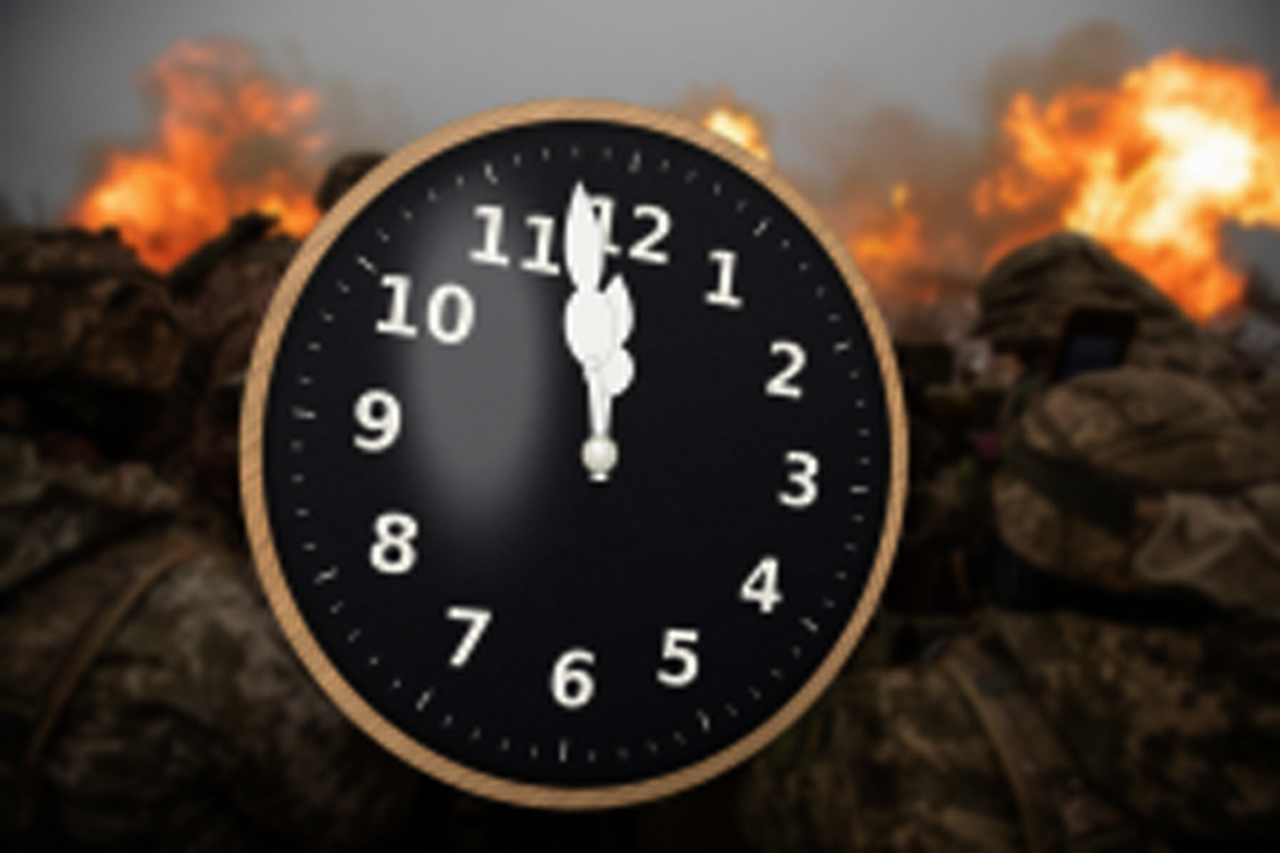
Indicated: 11 h 58 min
